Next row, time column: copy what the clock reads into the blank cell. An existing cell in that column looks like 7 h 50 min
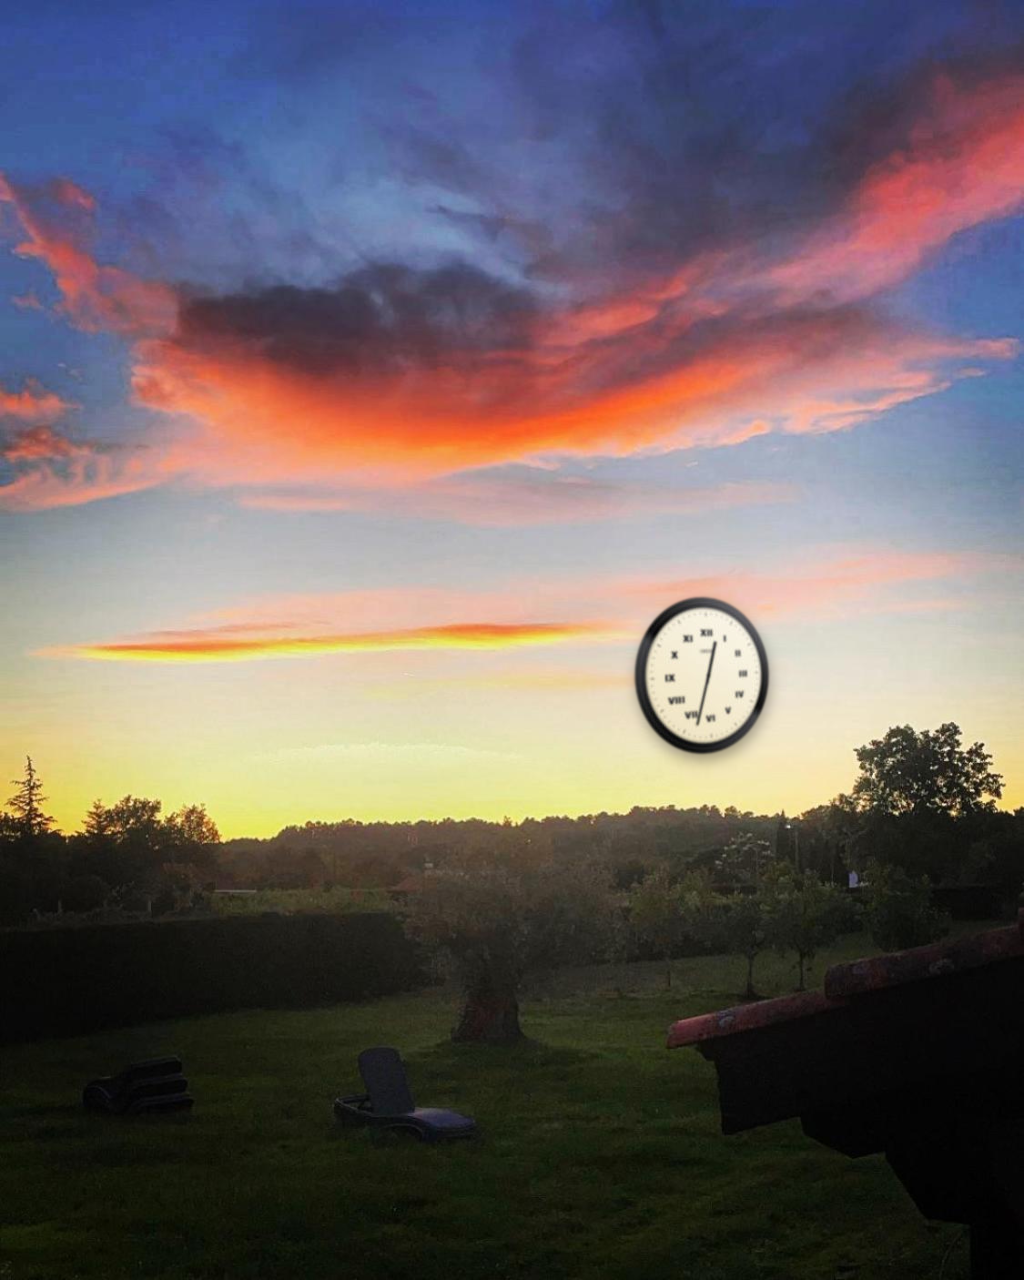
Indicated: 12 h 33 min
